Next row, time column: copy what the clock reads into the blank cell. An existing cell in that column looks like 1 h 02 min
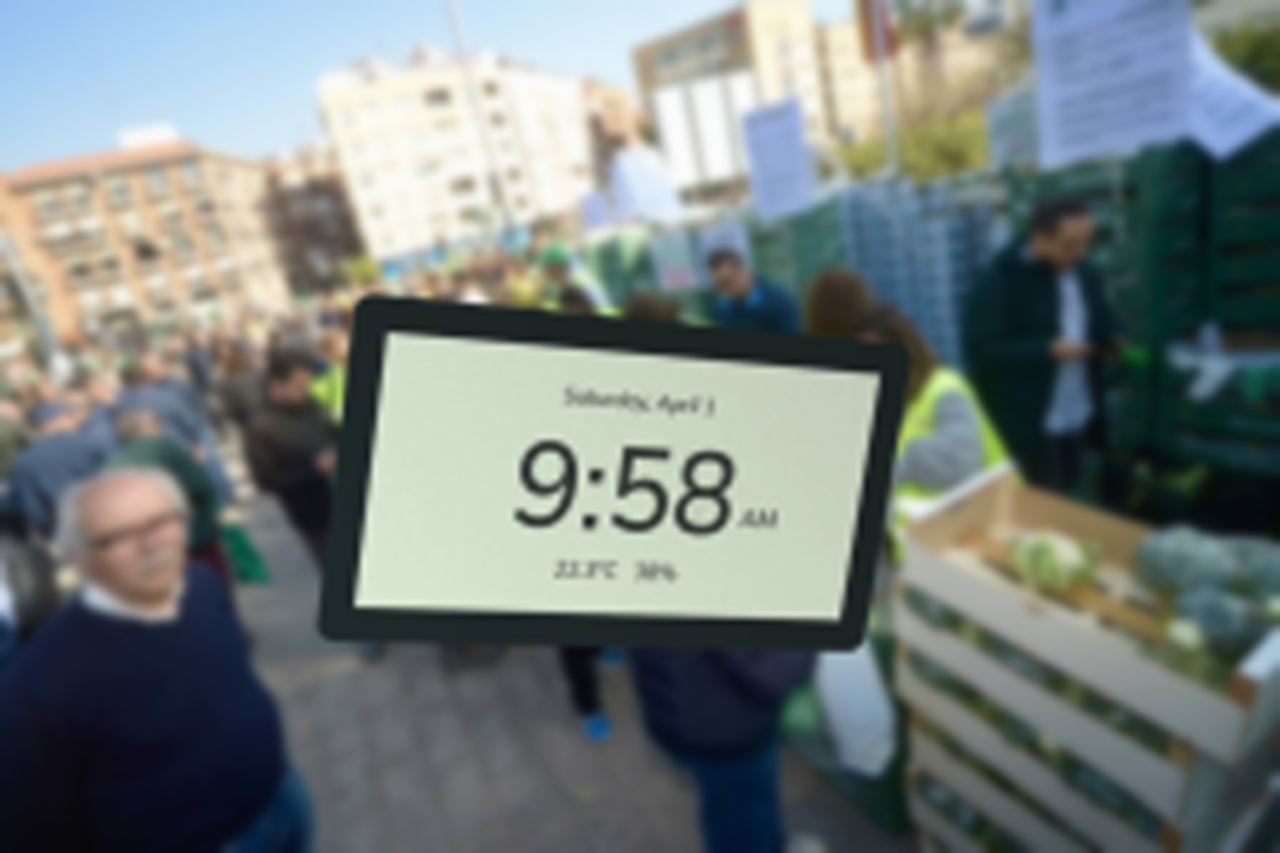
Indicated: 9 h 58 min
